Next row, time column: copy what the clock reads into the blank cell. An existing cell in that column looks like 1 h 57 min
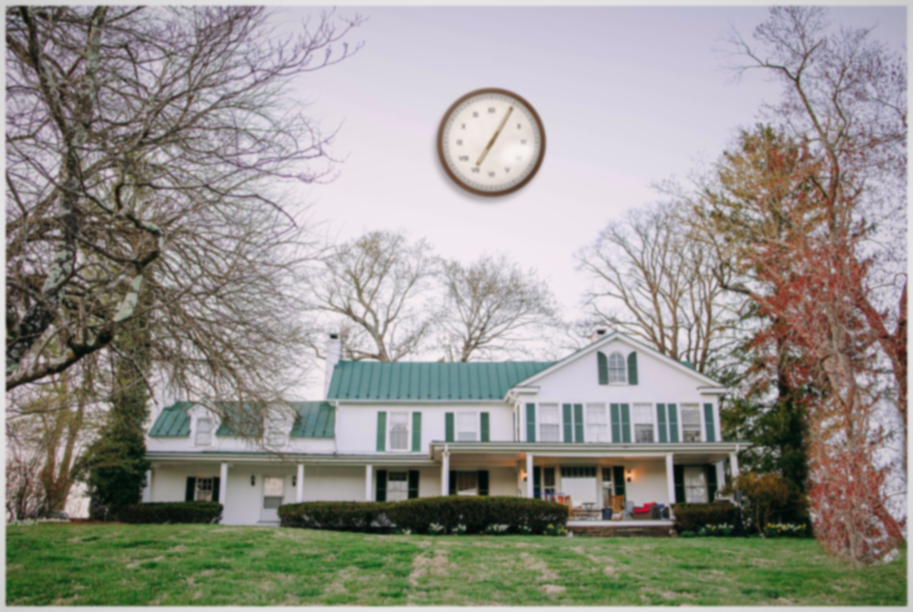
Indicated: 7 h 05 min
